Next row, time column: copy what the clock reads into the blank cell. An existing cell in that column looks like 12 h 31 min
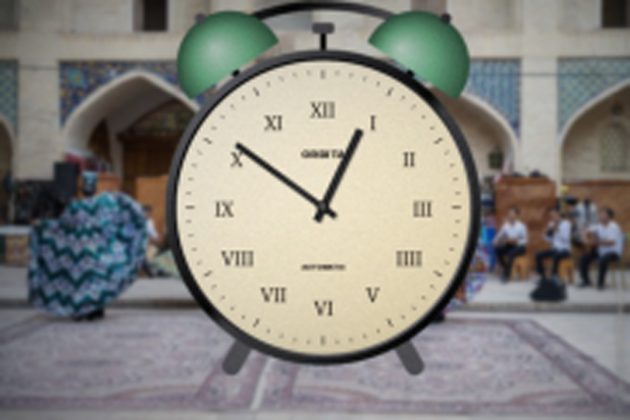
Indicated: 12 h 51 min
